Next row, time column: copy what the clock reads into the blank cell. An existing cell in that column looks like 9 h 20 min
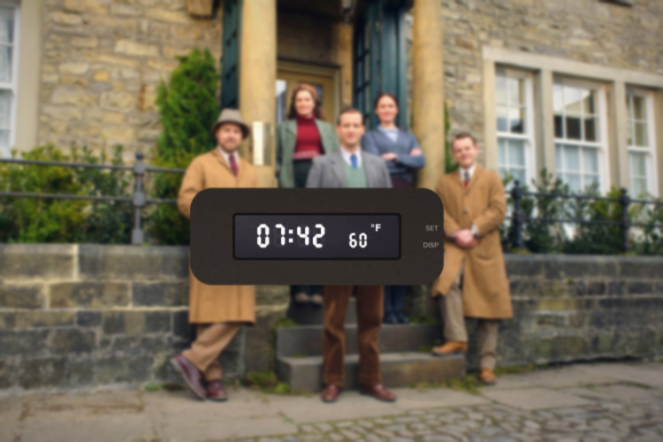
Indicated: 7 h 42 min
